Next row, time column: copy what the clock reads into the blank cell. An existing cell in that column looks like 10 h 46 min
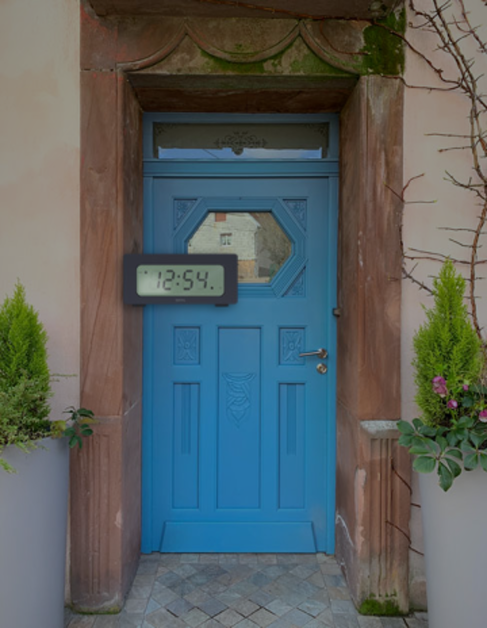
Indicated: 12 h 54 min
